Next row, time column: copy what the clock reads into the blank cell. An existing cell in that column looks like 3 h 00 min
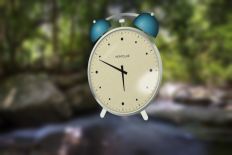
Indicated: 5 h 49 min
